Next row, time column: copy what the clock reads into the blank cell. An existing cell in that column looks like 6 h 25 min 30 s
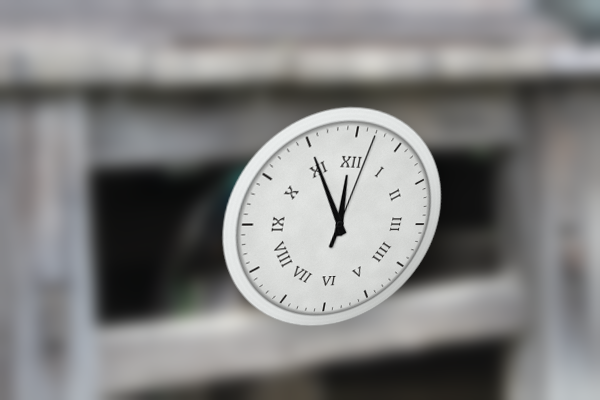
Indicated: 11 h 55 min 02 s
